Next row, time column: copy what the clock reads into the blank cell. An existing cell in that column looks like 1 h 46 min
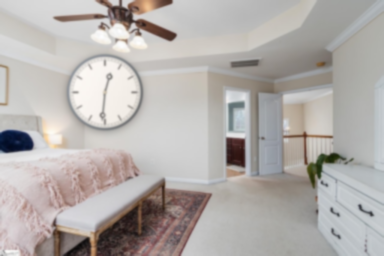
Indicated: 12 h 31 min
